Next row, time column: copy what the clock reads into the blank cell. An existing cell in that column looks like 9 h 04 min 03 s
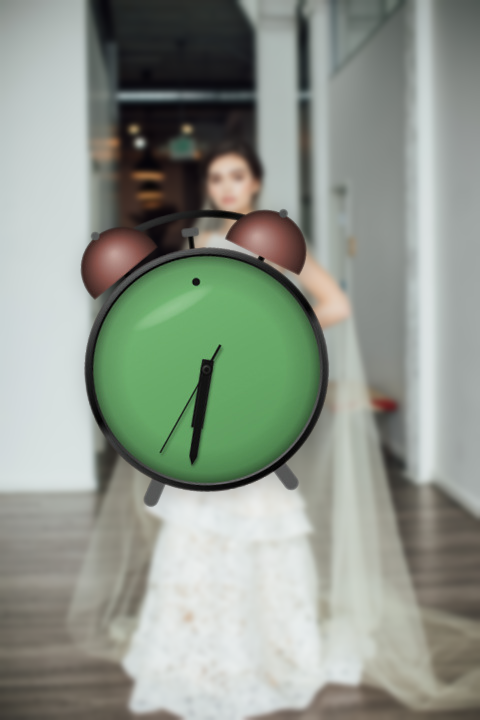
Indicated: 6 h 32 min 36 s
